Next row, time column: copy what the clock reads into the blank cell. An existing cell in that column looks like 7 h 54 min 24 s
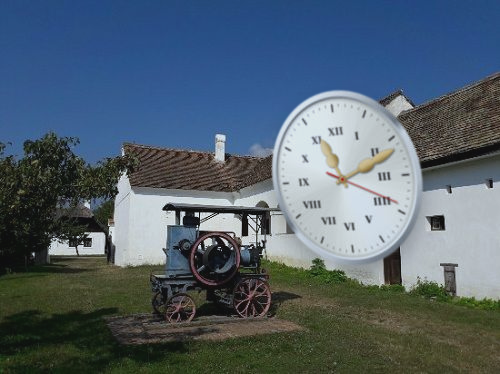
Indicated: 11 h 11 min 19 s
